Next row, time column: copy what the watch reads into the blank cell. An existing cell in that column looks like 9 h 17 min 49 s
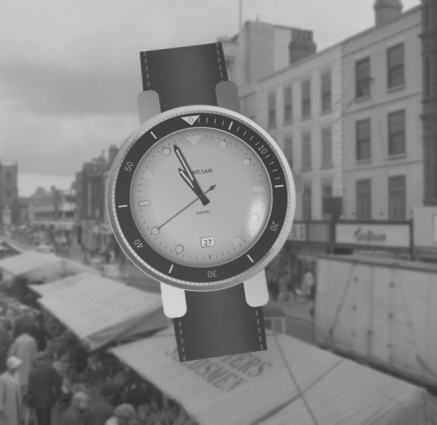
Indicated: 10 h 56 min 40 s
